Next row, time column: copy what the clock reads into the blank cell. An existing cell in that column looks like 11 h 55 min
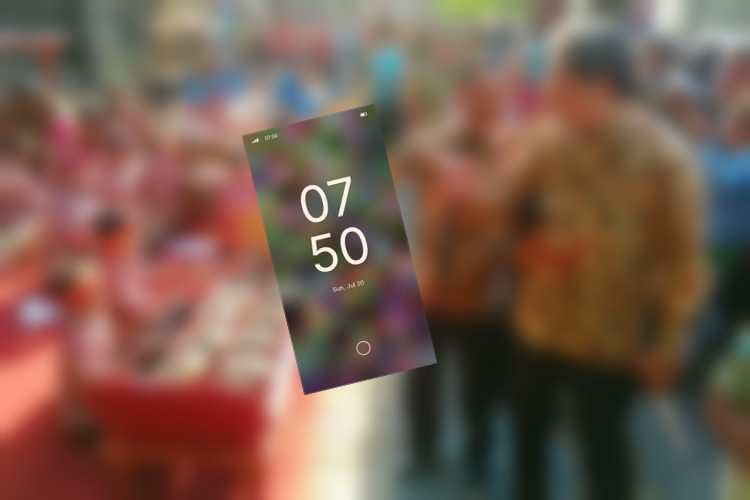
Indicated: 7 h 50 min
